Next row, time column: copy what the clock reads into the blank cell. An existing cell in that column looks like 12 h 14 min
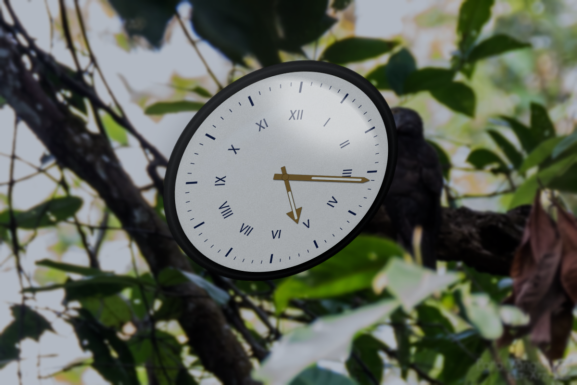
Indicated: 5 h 16 min
